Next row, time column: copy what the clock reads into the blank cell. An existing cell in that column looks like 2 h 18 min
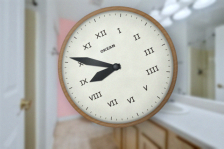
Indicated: 8 h 51 min
